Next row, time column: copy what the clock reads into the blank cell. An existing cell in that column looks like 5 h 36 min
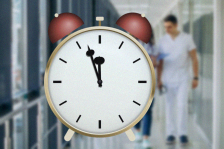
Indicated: 11 h 57 min
